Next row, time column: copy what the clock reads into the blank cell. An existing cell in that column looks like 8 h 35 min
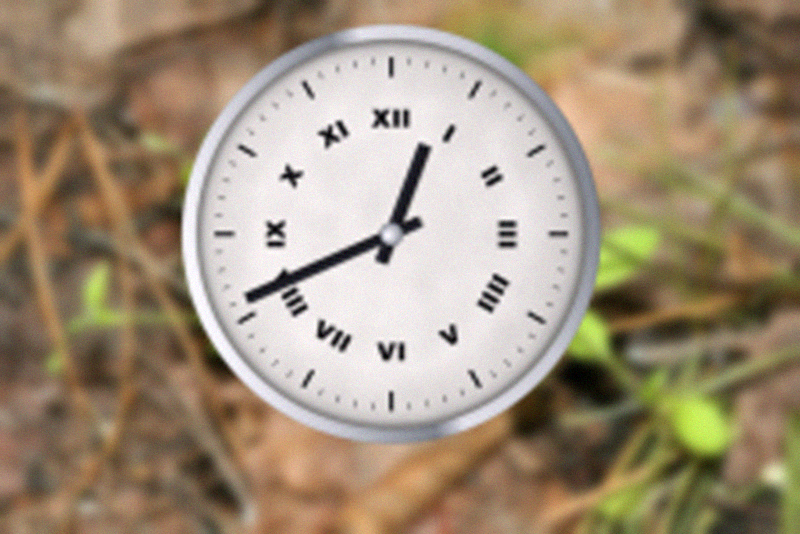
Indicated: 12 h 41 min
